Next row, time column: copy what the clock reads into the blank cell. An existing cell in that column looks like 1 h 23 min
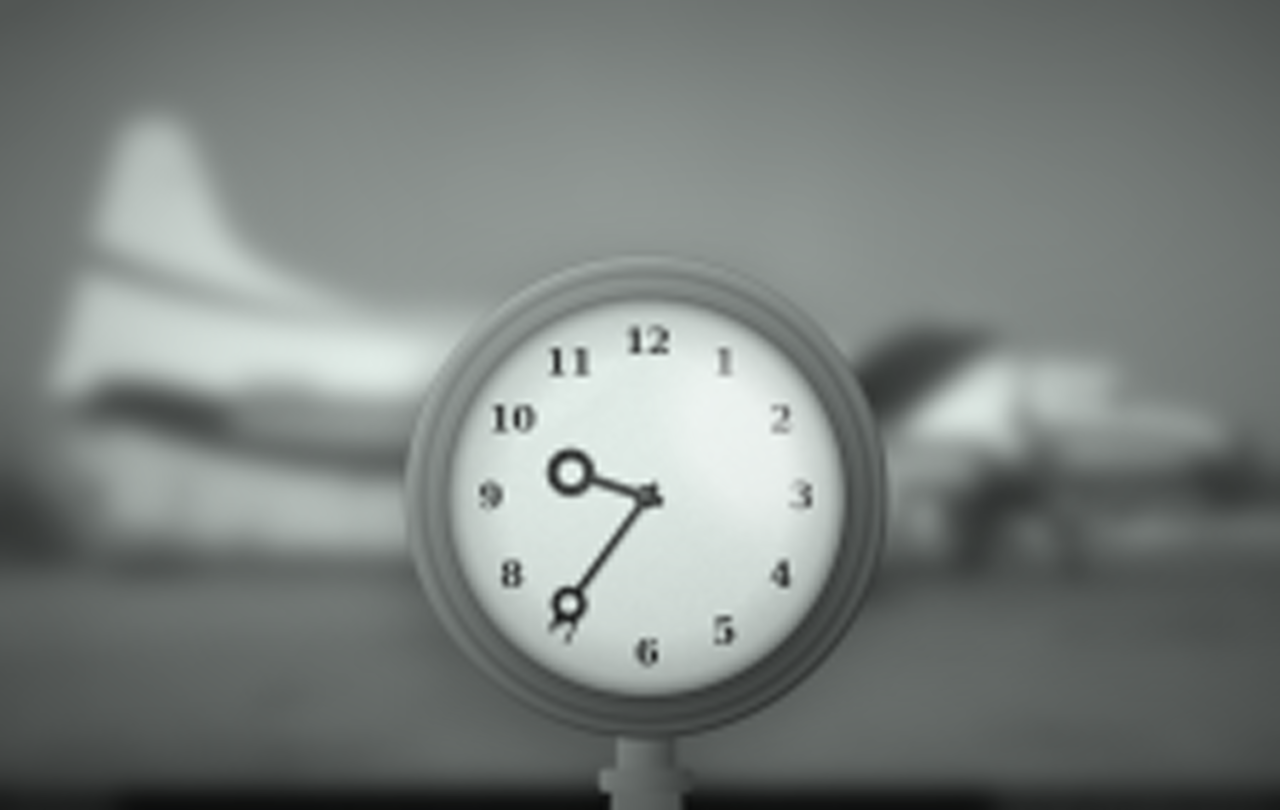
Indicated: 9 h 36 min
